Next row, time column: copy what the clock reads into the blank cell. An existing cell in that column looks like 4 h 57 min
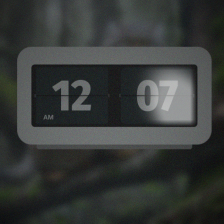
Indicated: 12 h 07 min
